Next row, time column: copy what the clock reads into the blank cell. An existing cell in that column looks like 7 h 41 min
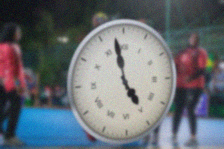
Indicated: 4 h 58 min
